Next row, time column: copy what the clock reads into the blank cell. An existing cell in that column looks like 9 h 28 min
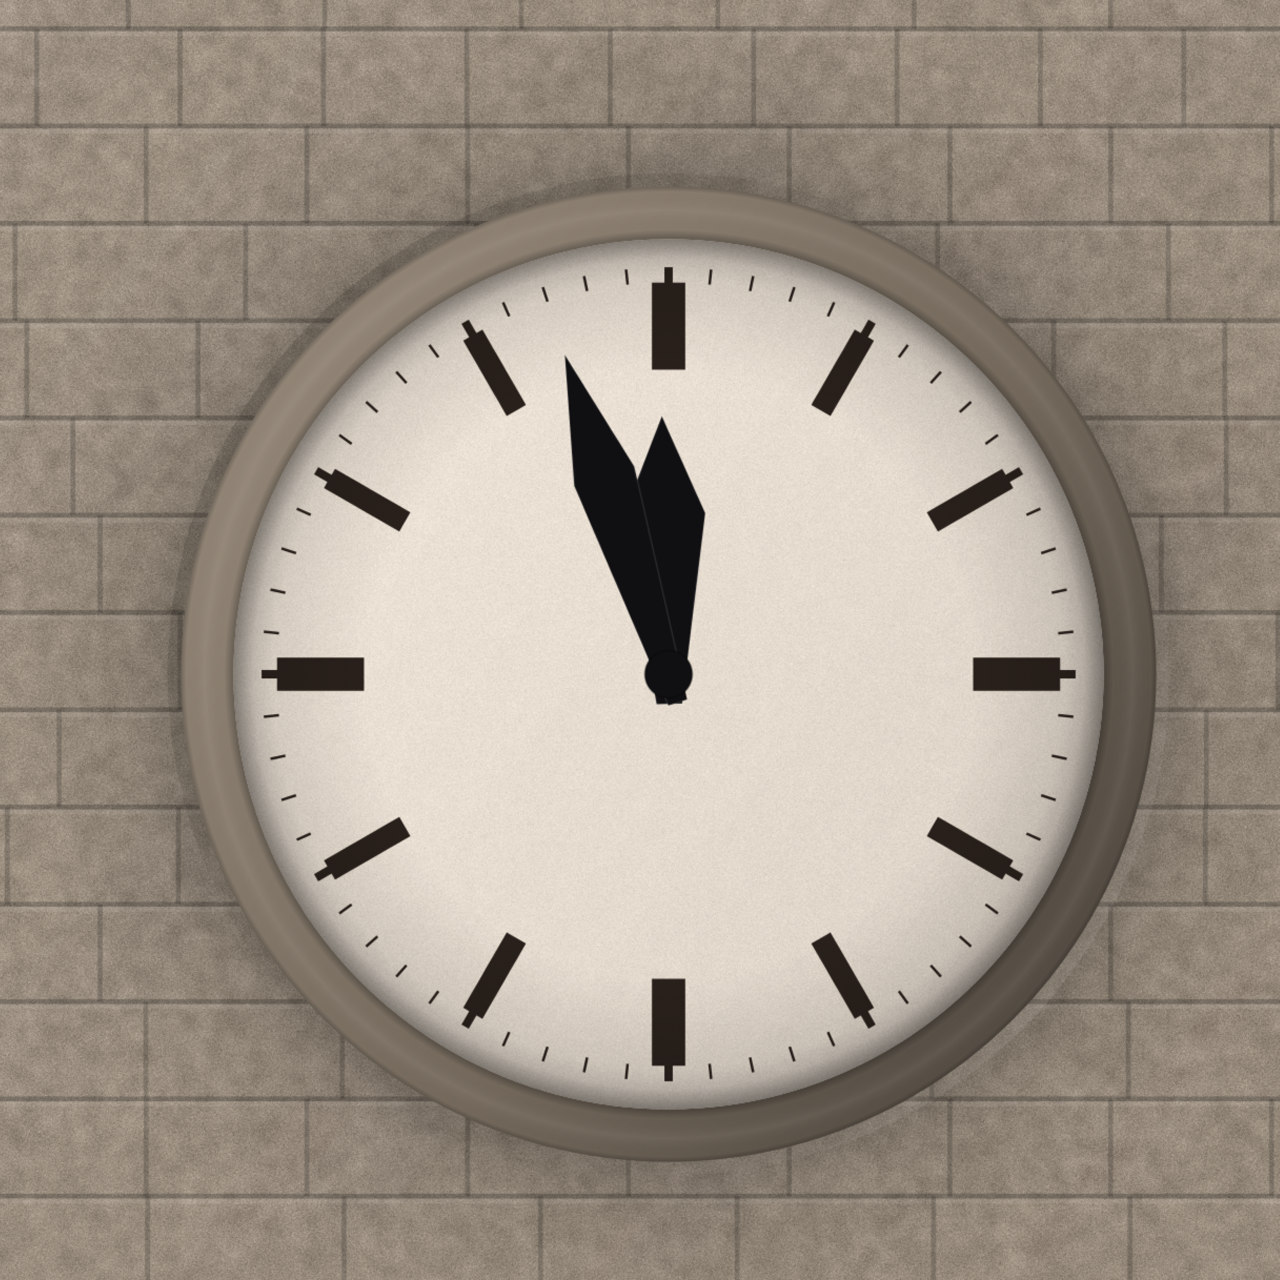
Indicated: 11 h 57 min
